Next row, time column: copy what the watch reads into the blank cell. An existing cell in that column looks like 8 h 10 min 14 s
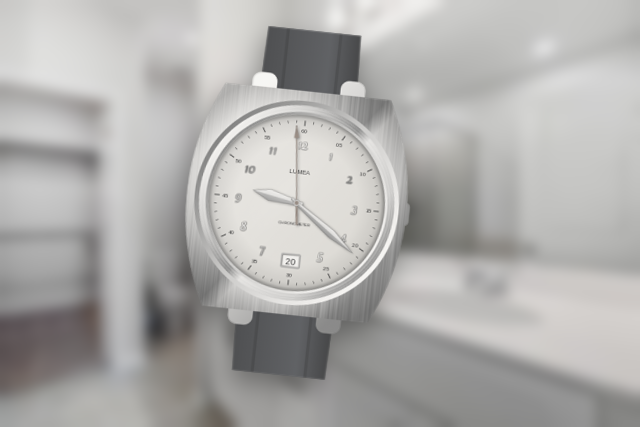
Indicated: 9 h 20 min 59 s
